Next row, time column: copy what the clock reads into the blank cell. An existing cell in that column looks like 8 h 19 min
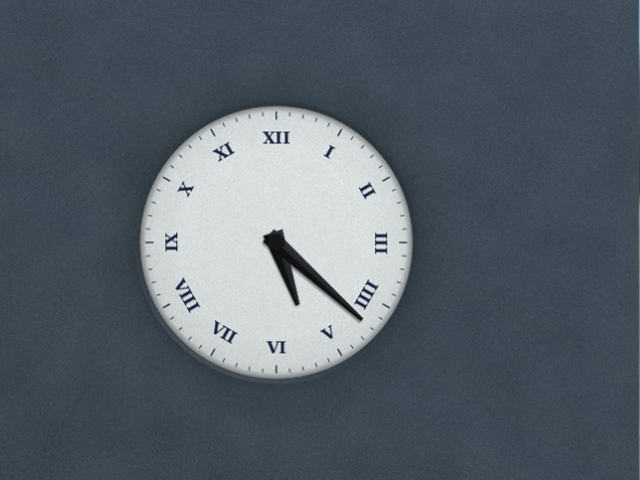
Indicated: 5 h 22 min
